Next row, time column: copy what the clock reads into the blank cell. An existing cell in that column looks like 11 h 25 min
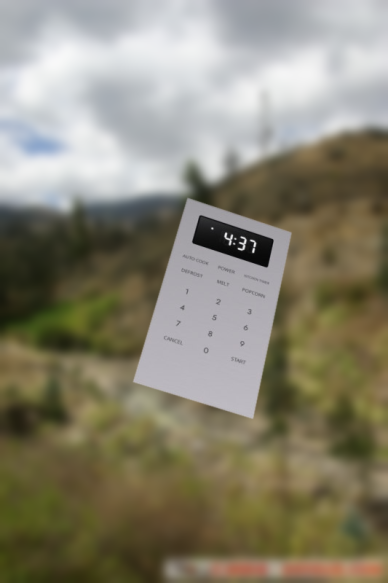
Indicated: 4 h 37 min
